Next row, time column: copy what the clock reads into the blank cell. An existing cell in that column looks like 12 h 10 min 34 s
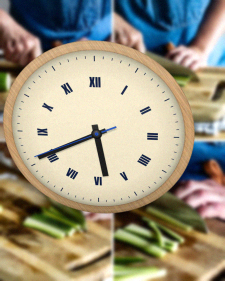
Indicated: 5 h 40 min 41 s
